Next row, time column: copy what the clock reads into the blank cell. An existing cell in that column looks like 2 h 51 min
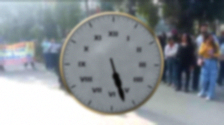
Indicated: 5 h 27 min
